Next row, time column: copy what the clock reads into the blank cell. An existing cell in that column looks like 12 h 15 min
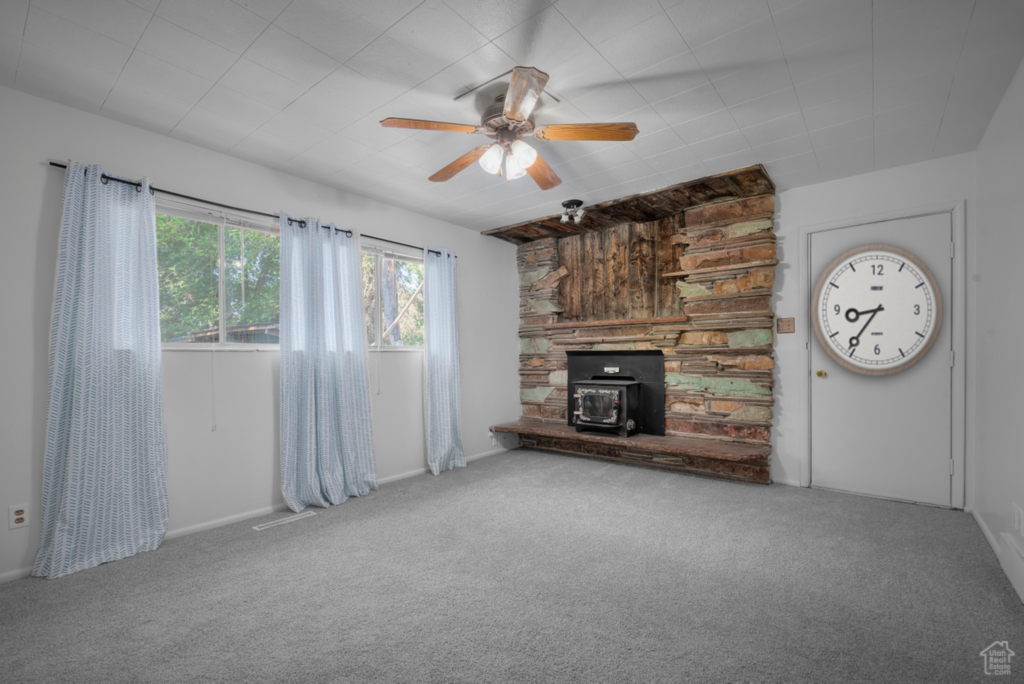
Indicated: 8 h 36 min
